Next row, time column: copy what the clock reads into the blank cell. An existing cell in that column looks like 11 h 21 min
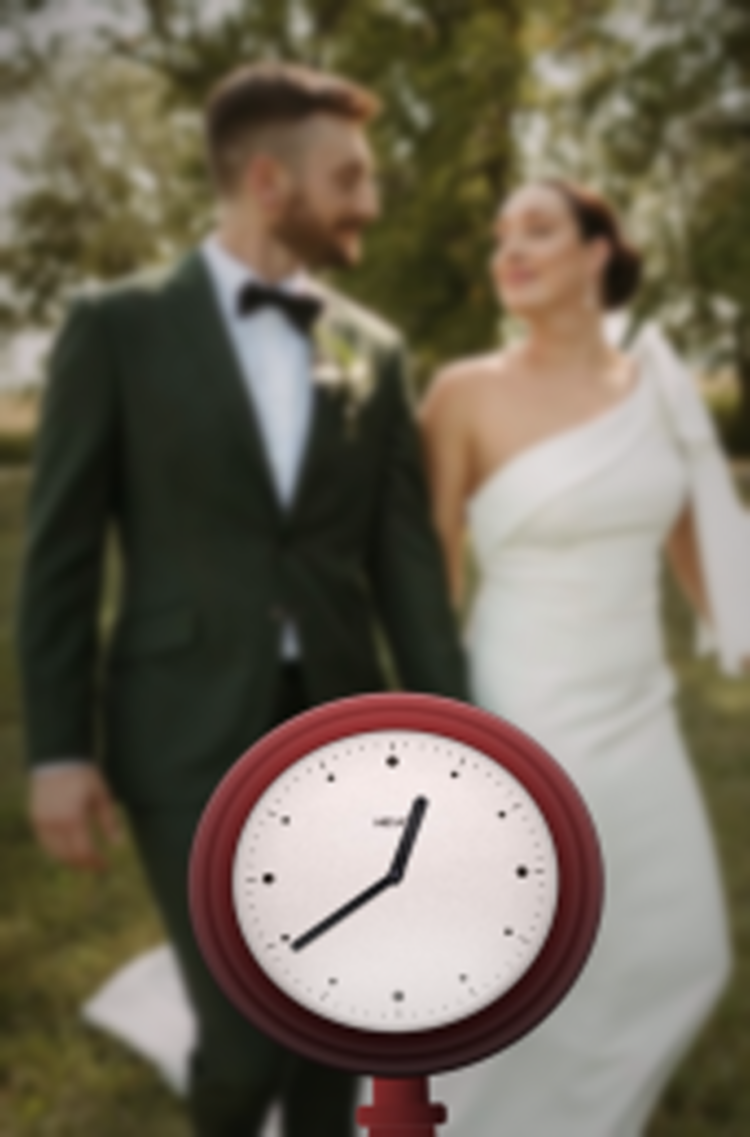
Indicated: 12 h 39 min
